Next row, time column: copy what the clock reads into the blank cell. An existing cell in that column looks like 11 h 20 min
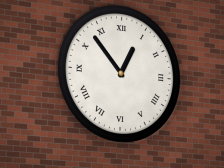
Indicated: 12 h 53 min
